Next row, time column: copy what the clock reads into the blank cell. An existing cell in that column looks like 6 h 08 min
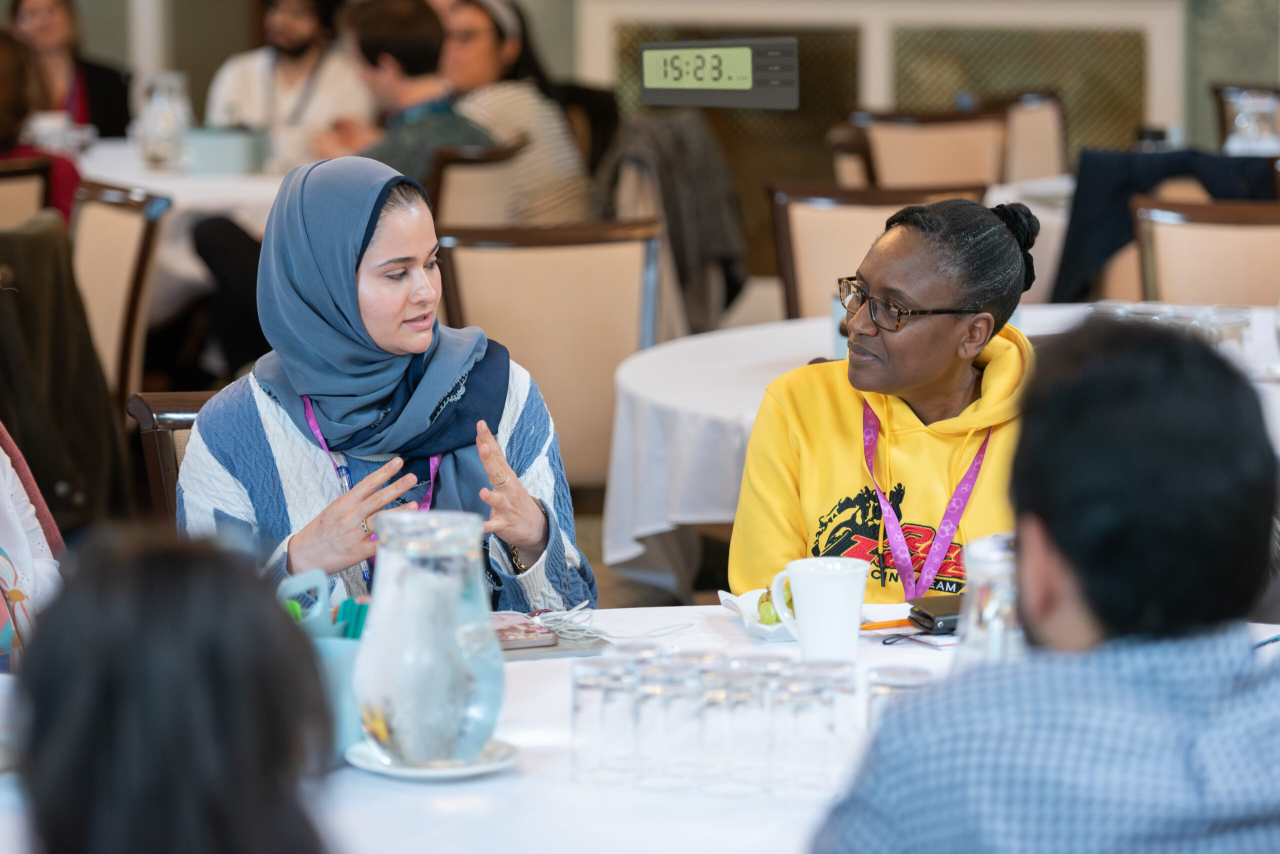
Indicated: 15 h 23 min
